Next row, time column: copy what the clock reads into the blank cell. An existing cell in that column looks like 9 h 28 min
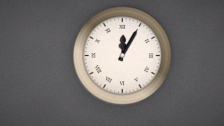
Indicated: 12 h 05 min
